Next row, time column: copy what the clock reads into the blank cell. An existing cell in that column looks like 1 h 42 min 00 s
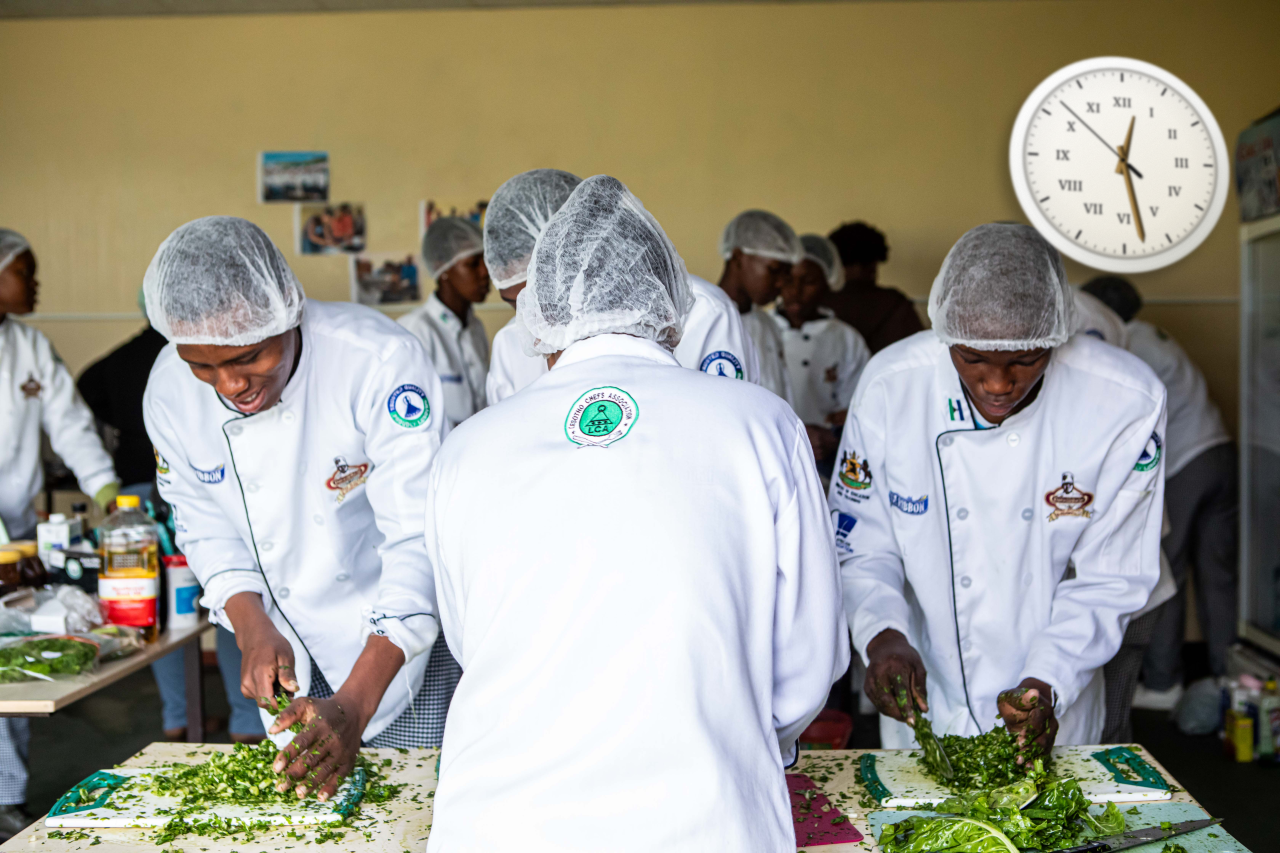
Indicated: 12 h 27 min 52 s
